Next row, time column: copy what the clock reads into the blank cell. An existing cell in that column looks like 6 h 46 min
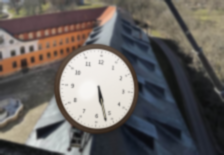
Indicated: 5 h 27 min
